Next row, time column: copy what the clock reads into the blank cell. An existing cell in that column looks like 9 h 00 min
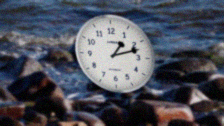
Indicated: 1 h 12 min
